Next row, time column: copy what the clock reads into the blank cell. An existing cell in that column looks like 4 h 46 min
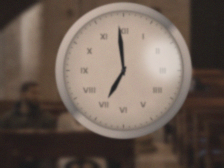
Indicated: 6 h 59 min
